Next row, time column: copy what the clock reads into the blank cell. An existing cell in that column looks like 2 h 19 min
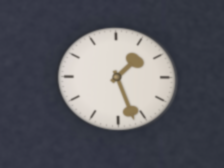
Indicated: 1 h 27 min
